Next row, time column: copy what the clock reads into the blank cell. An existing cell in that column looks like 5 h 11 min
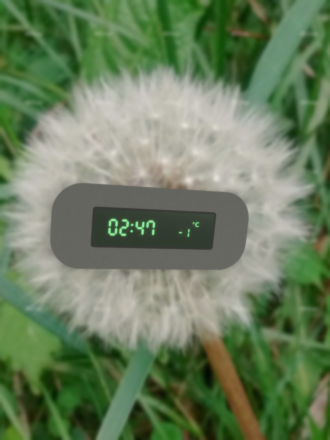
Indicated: 2 h 47 min
